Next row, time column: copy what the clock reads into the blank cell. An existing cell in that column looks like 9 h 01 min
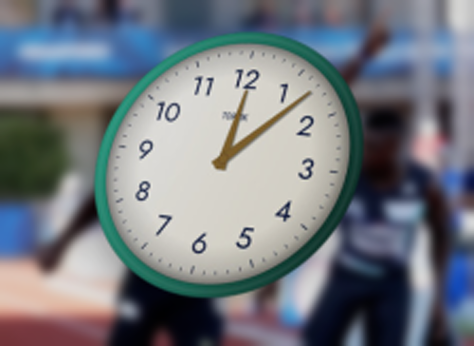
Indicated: 12 h 07 min
